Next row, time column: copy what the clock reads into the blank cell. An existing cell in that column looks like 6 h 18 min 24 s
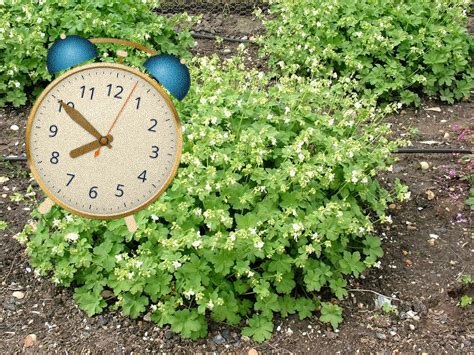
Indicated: 7 h 50 min 03 s
